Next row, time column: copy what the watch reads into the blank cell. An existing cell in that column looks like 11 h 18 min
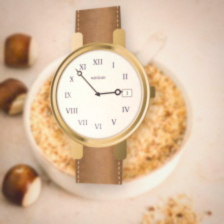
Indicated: 2 h 53 min
